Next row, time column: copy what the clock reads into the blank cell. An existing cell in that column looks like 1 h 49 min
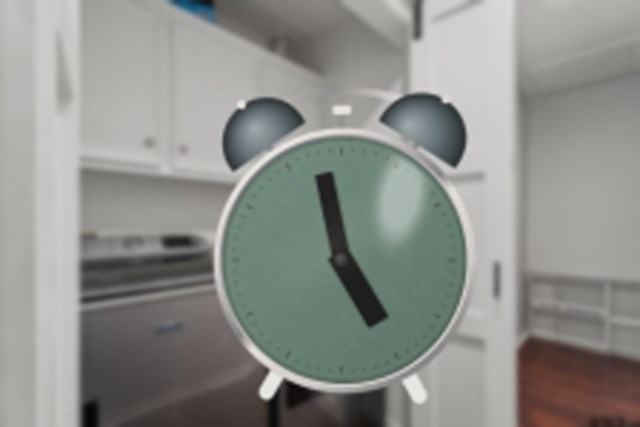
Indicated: 4 h 58 min
